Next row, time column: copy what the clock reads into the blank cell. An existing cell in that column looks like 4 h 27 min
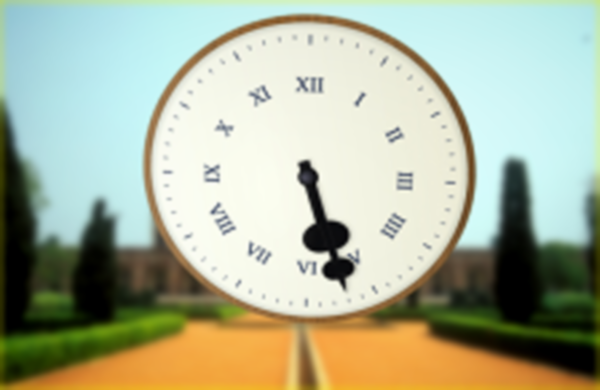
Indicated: 5 h 27 min
